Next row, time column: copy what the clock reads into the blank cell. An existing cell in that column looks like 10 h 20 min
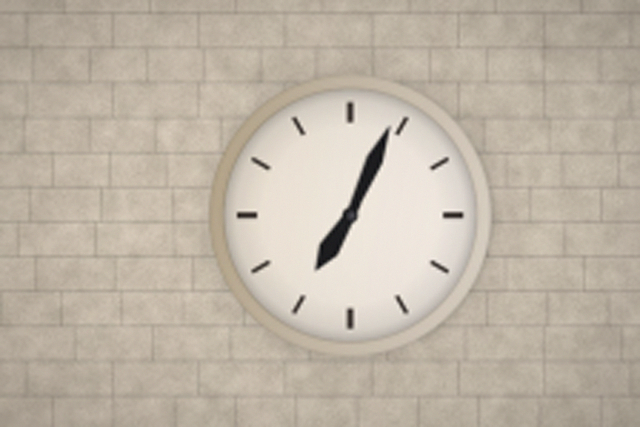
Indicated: 7 h 04 min
